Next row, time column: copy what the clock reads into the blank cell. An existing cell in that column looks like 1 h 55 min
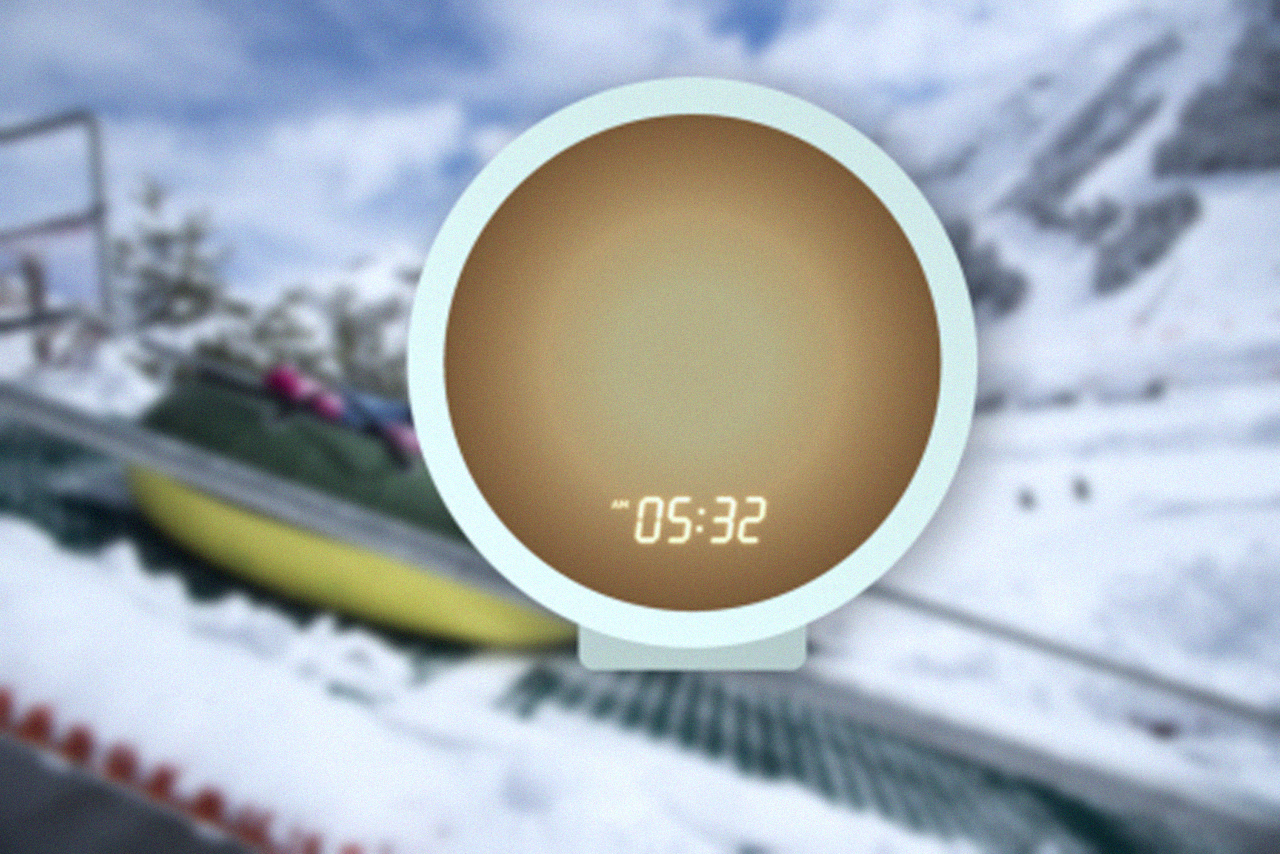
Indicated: 5 h 32 min
